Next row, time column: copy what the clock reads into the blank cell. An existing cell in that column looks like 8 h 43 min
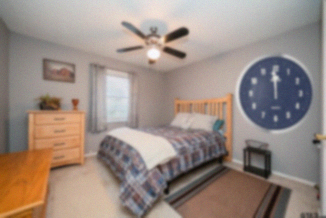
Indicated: 11 h 59 min
